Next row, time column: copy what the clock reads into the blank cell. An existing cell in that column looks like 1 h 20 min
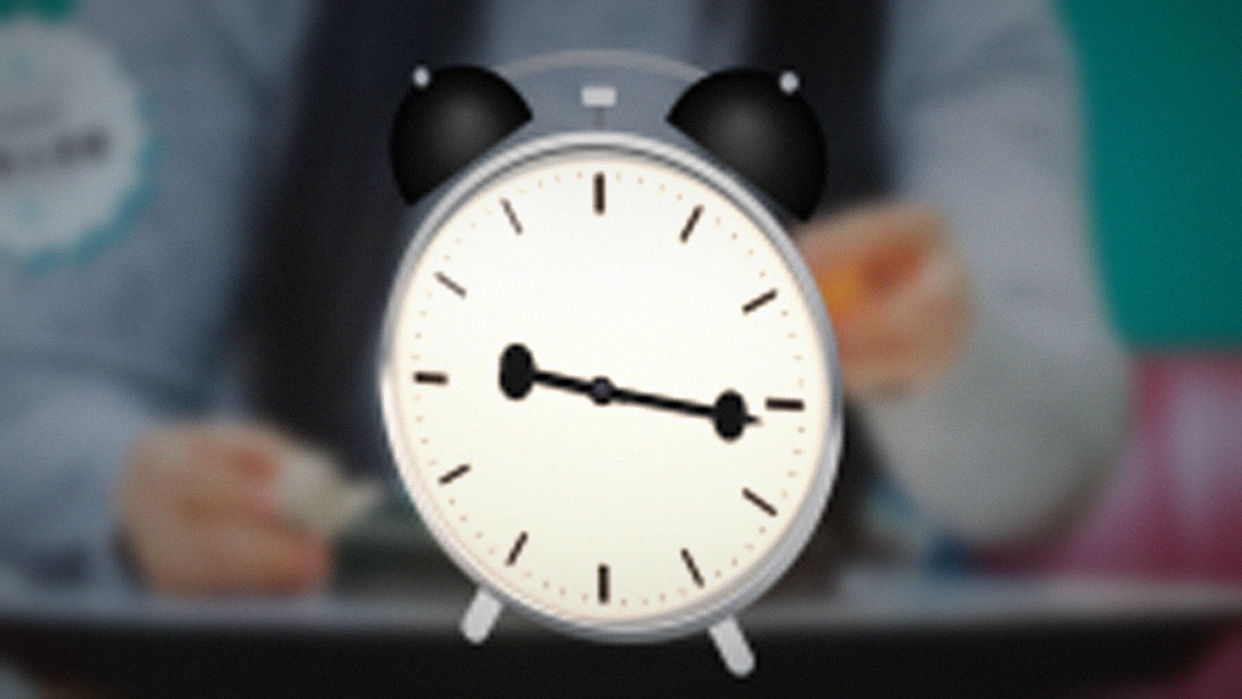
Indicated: 9 h 16 min
